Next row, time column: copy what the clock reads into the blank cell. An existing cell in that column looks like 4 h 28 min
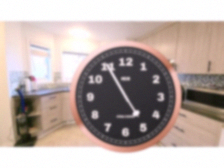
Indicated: 4 h 55 min
